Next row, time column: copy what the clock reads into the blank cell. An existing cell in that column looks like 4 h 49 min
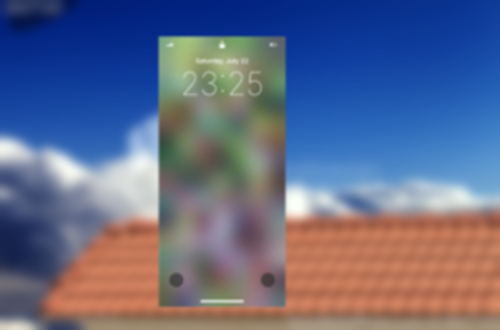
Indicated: 23 h 25 min
